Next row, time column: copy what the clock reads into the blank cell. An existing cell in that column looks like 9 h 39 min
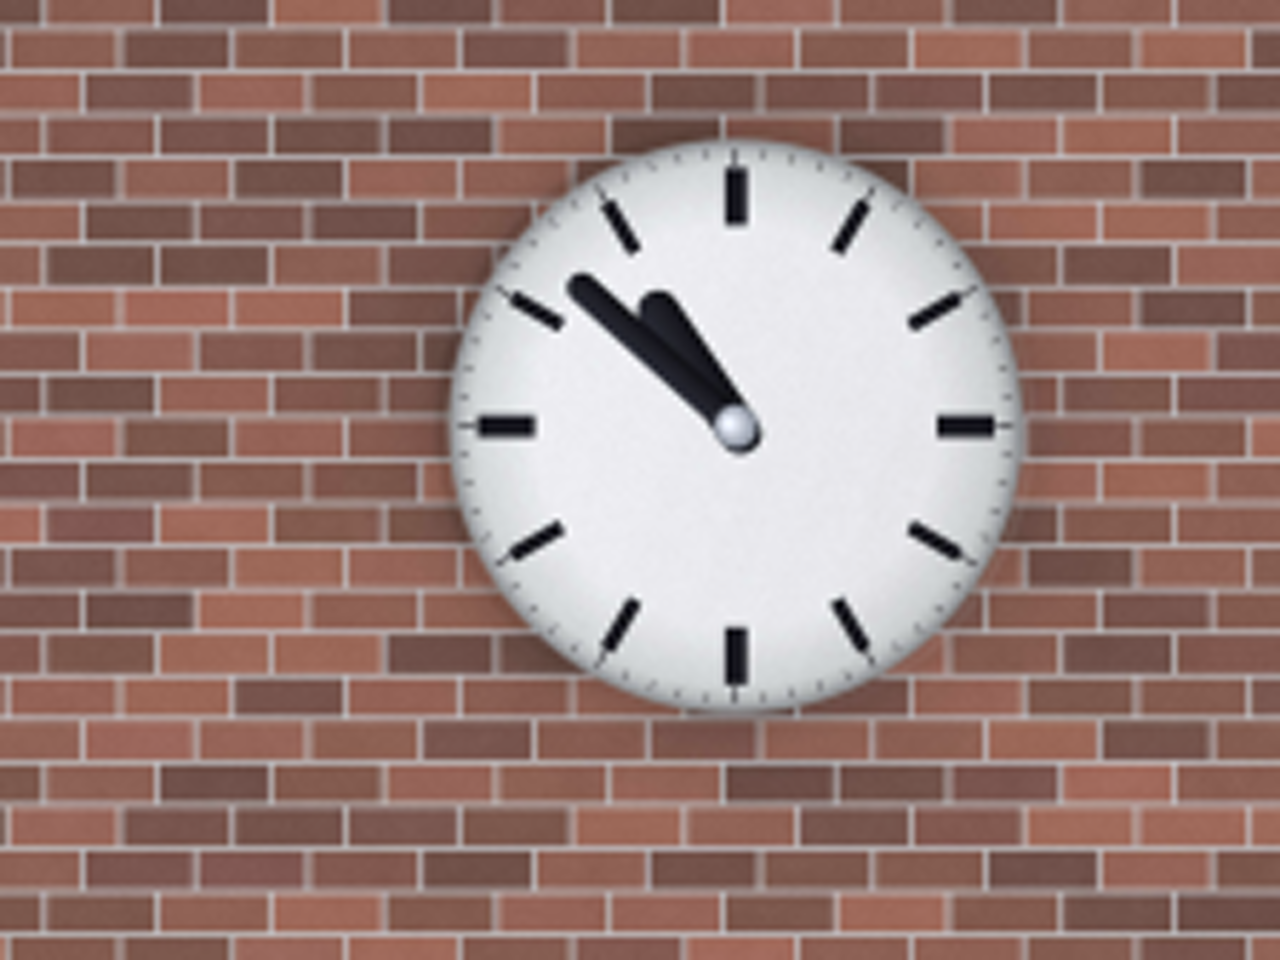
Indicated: 10 h 52 min
